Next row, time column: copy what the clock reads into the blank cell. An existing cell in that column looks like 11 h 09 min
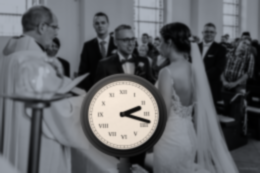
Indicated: 2 h 18 min
